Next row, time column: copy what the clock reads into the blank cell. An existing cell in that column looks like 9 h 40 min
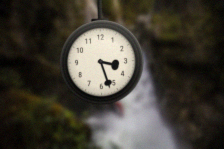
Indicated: 3 h 27 min
